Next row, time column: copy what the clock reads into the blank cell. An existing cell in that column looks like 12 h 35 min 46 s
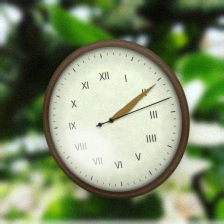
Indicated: 2 h 10 min 13 s
